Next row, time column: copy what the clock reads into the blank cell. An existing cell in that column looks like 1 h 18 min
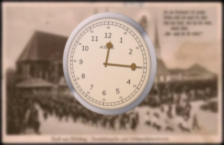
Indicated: 12 h 15 min
